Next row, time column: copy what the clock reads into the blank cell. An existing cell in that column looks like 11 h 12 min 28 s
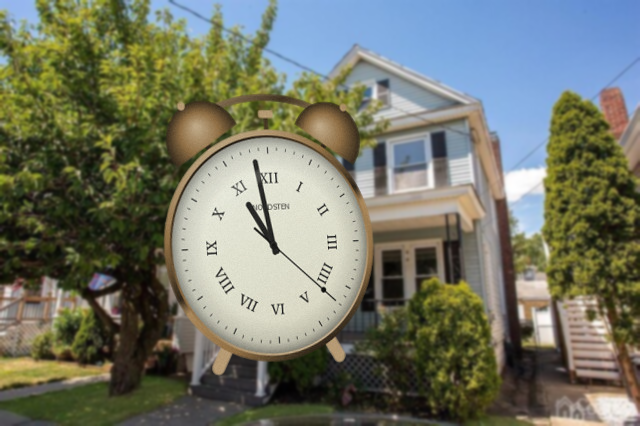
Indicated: 10 h 58 min 22 s
